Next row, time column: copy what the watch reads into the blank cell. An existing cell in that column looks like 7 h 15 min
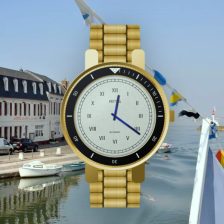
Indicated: 12 h 21 min
